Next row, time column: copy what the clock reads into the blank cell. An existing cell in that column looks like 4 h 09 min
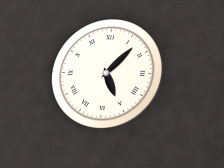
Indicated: 5 h 07 min
